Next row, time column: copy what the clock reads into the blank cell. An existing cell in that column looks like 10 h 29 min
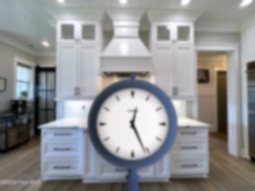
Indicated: 12 h 26 min
